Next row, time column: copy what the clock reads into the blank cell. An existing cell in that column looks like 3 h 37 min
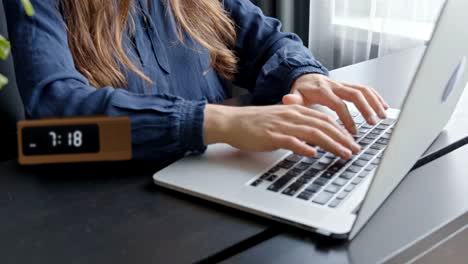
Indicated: 7 h 18 min
